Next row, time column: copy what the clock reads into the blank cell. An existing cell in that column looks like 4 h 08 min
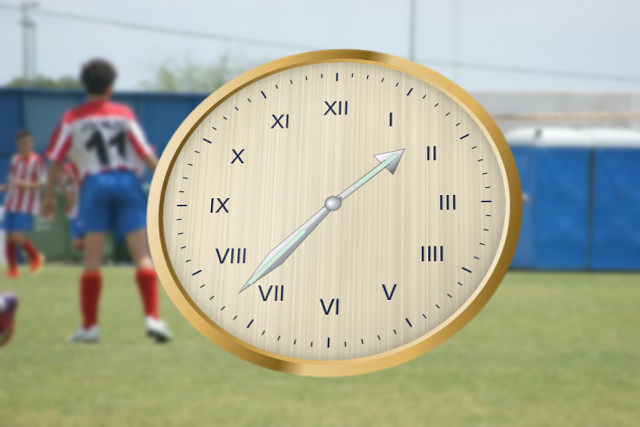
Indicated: 1 h 37 min
